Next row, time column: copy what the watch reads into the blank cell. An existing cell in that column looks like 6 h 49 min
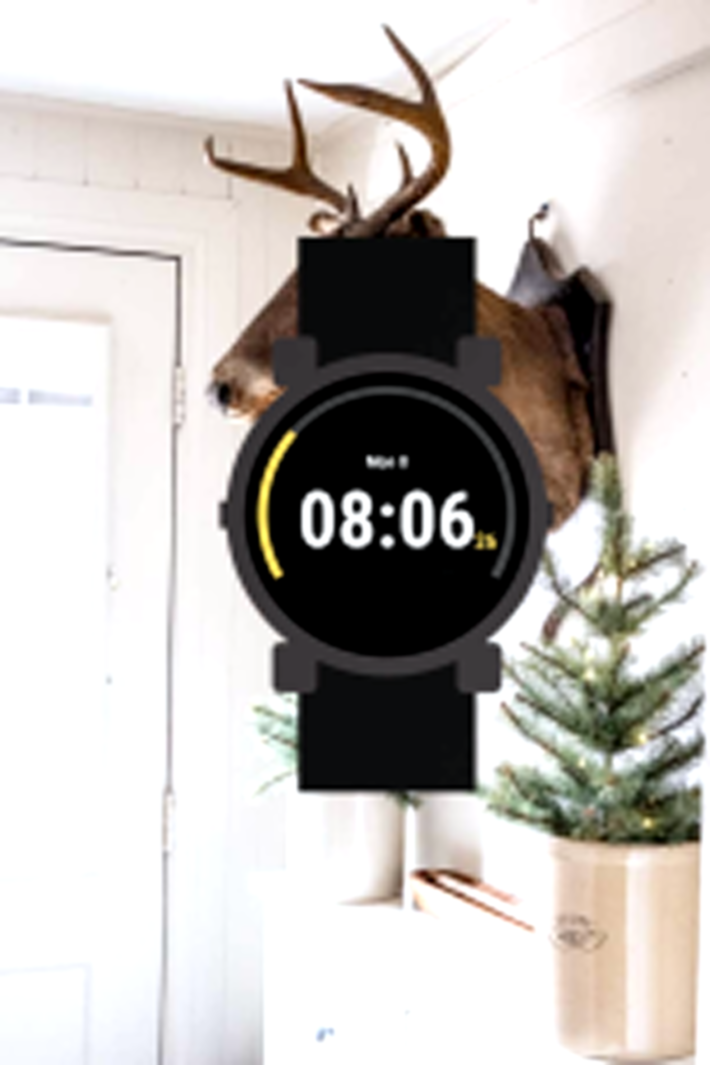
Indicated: 8 h 06 min
